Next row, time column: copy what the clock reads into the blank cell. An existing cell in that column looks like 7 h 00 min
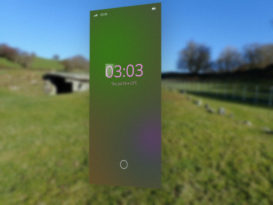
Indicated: 3 h 03 min
